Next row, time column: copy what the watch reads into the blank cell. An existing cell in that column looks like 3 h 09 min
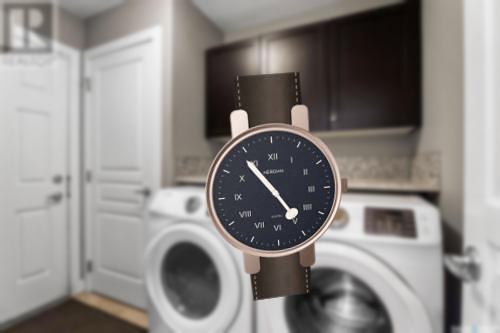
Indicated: 4 h 54 min
